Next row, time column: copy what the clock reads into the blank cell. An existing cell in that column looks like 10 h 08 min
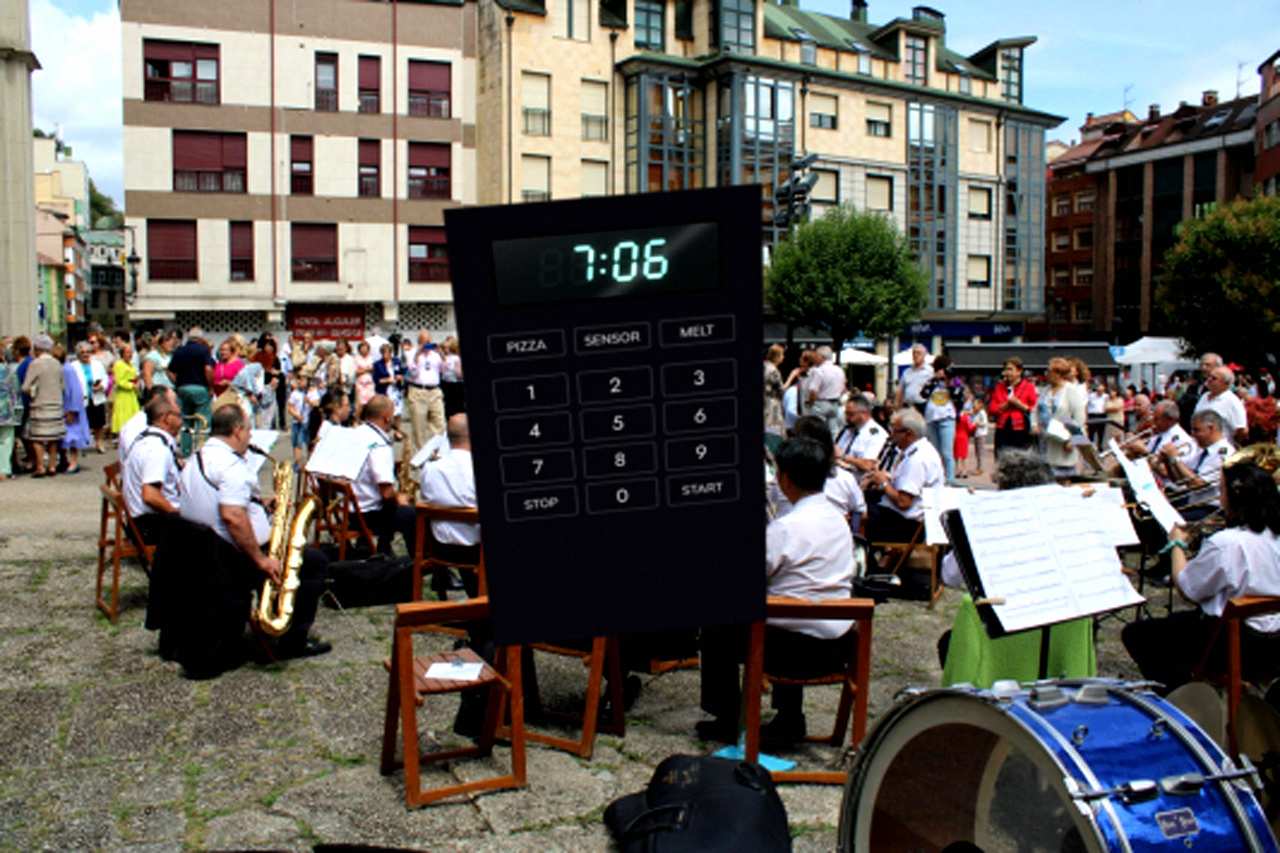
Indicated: 7 h 06 min
